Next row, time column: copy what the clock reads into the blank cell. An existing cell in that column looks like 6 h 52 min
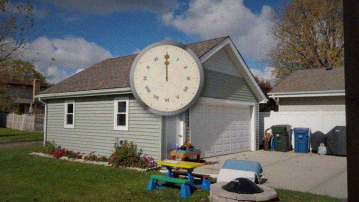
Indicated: 12 h 00 min
